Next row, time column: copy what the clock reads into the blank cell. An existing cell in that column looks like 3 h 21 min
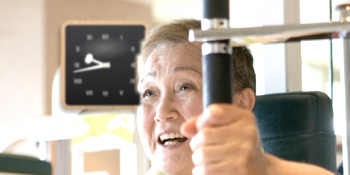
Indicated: 9 h 43 min
